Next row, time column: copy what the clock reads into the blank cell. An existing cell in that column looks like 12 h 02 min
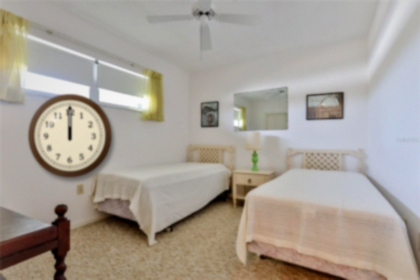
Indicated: 12 h 00 min
